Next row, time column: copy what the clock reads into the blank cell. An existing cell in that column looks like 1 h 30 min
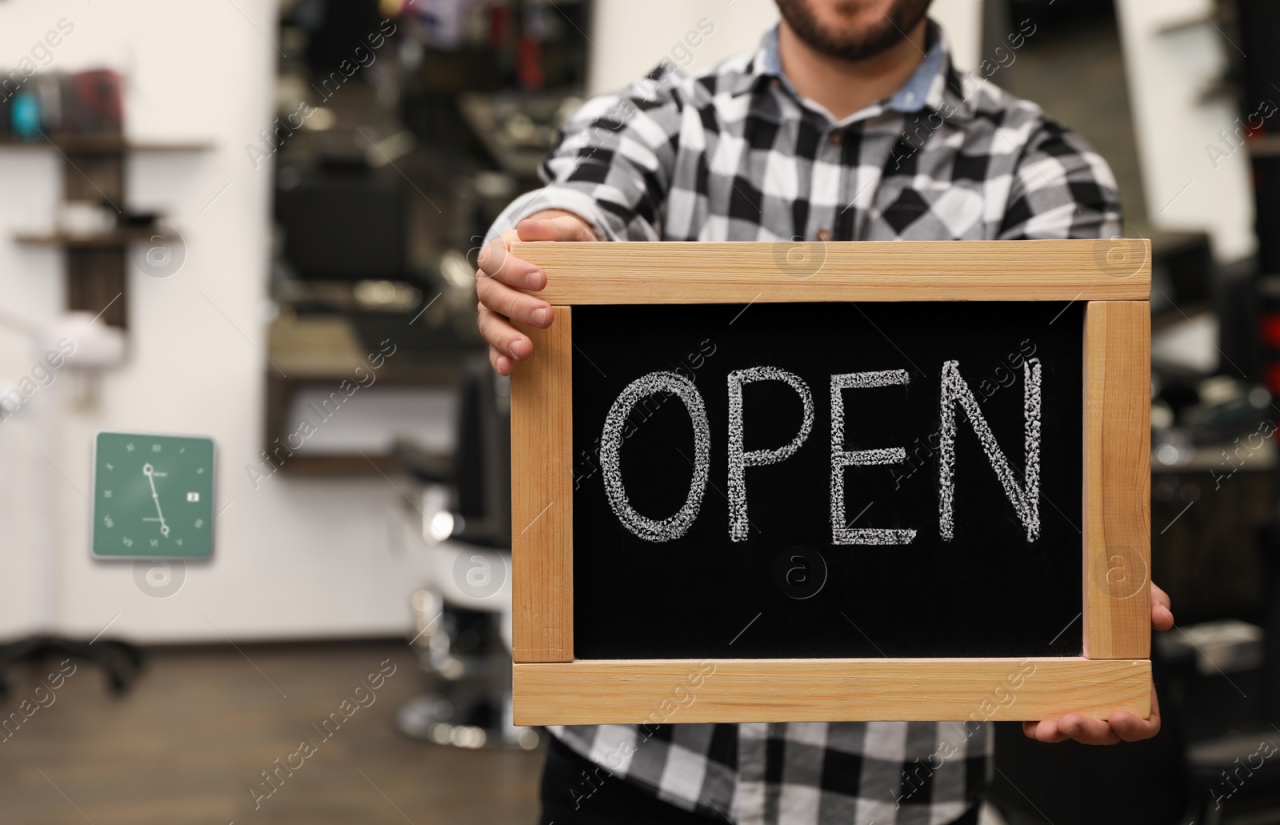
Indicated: 11 h 27 min
